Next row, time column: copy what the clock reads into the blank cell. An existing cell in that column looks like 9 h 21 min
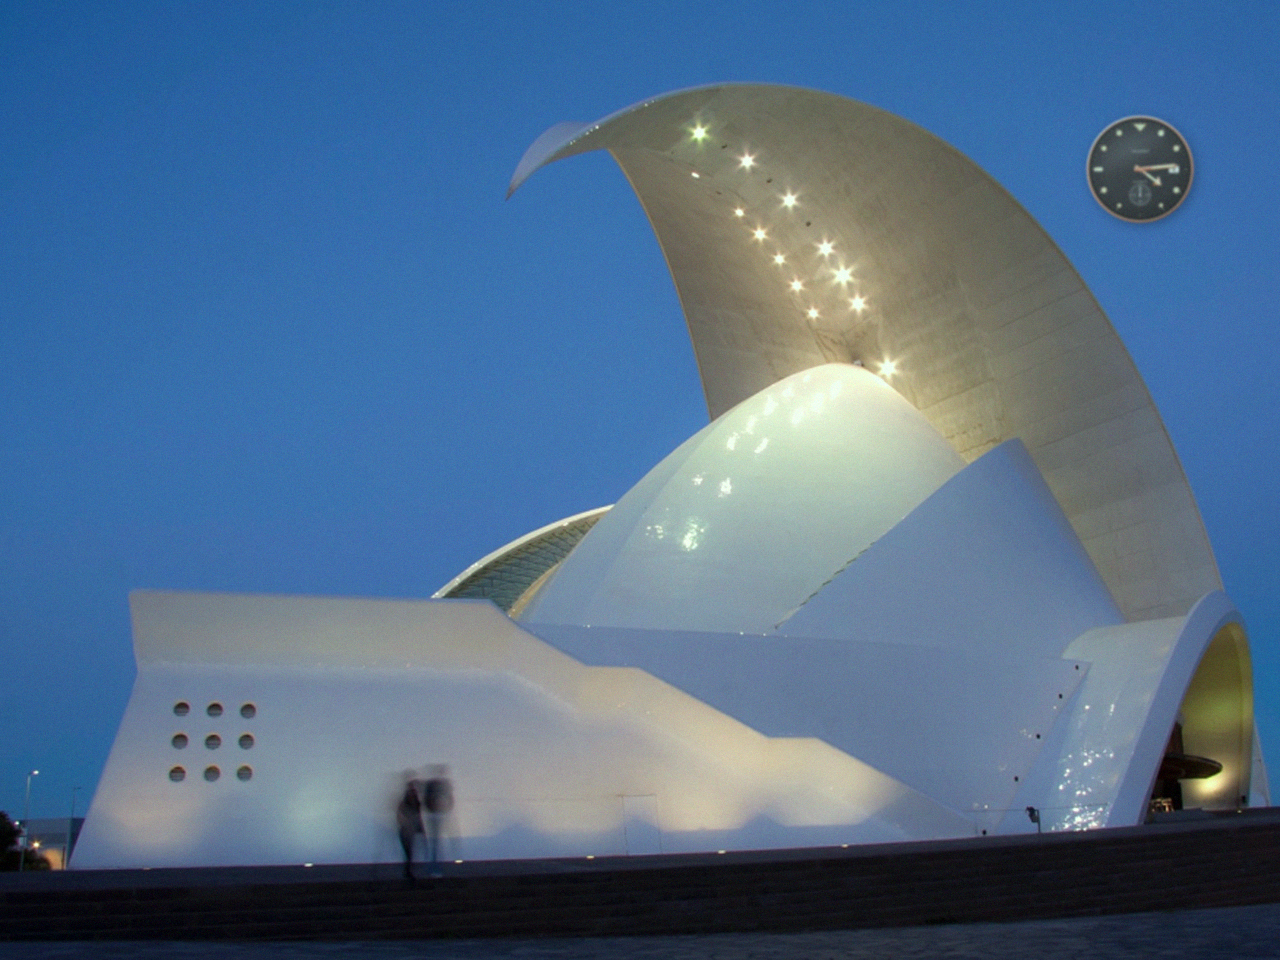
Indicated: 4 h 14 min
